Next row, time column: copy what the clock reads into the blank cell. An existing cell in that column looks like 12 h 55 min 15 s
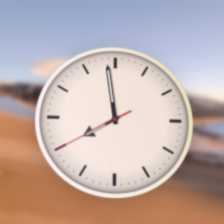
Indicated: 7 h 58 min 40 s
